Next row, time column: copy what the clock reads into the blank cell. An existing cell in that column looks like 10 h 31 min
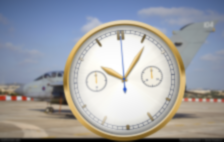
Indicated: 10 h 06 min
